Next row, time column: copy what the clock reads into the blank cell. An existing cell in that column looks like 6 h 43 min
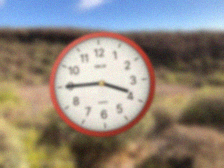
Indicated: 3 h 45 min
